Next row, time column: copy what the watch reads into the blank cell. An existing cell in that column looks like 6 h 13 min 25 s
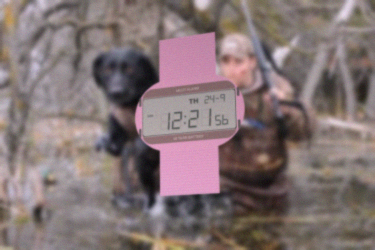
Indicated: 12 h 21 min 56 s
